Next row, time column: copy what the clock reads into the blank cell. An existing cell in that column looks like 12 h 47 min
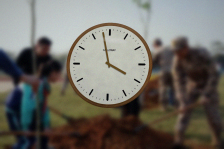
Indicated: 3 h 58 min
